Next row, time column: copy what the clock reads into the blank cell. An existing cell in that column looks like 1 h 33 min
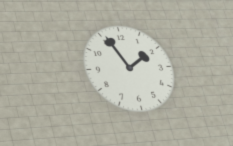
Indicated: 1 h 56 min
